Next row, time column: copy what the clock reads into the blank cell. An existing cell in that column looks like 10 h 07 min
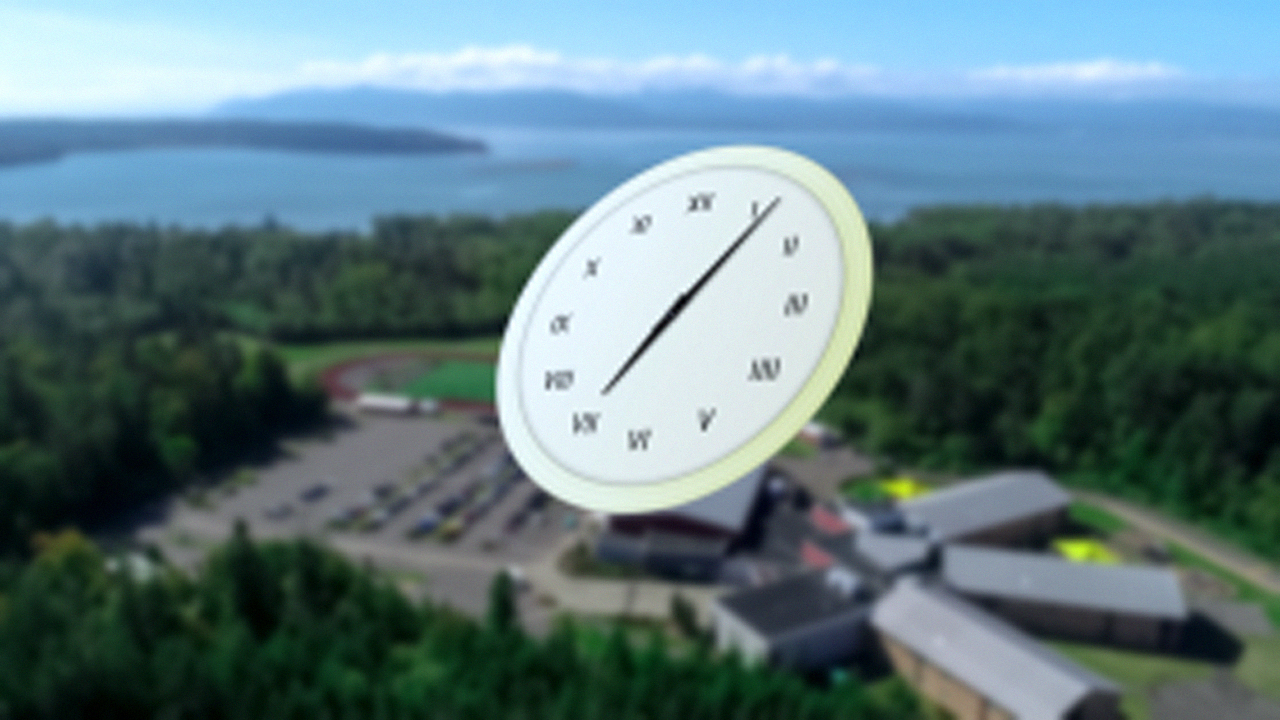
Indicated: 7 h 06 min
